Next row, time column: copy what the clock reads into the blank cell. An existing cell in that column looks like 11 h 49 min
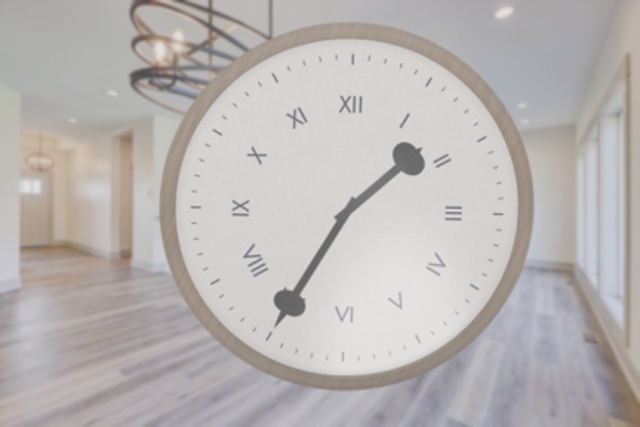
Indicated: 1 h 35 min
